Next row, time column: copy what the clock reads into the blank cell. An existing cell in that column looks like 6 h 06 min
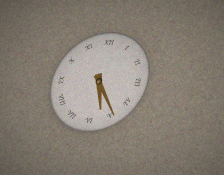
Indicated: 5 h 24 min
